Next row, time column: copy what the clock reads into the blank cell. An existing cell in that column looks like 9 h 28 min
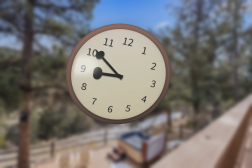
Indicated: 8 h 51 min
